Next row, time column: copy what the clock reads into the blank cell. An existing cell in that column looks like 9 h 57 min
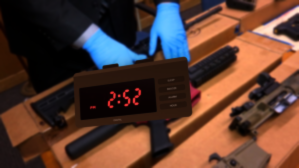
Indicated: 2 h 52 min
